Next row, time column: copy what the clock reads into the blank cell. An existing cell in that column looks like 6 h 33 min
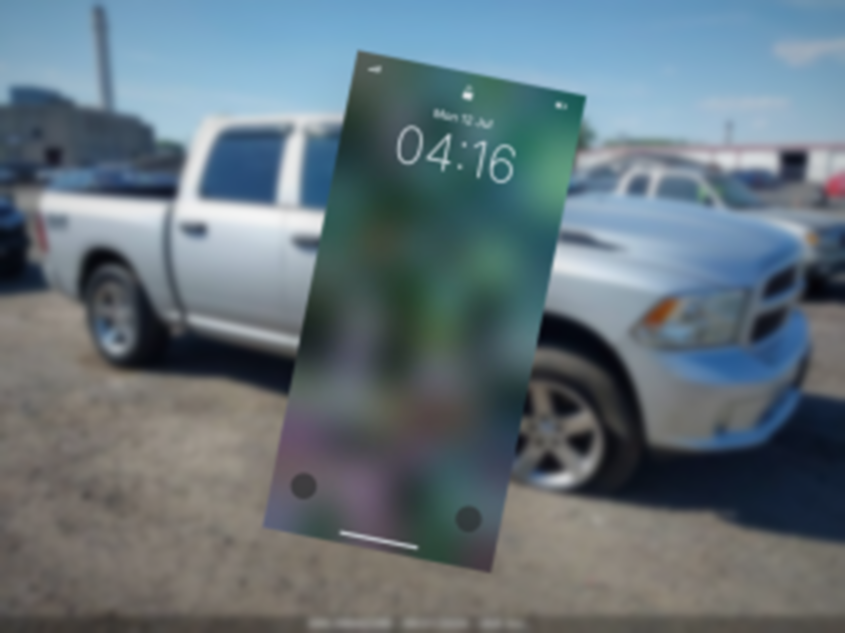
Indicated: 4 h 16 min
